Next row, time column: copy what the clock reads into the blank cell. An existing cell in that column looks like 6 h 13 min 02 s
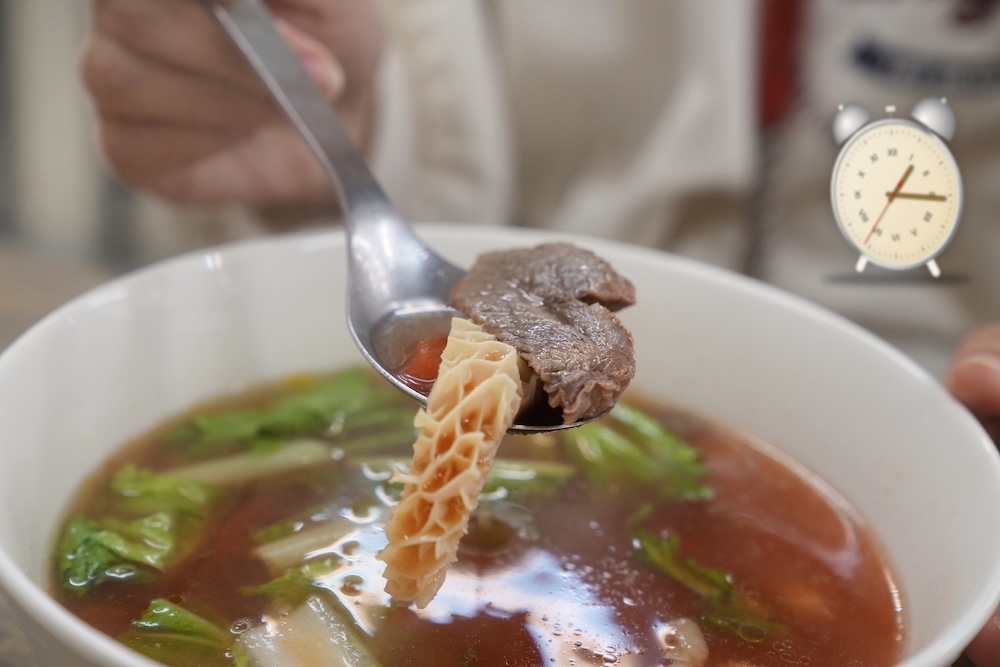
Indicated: 1 h 15 min 36 s
